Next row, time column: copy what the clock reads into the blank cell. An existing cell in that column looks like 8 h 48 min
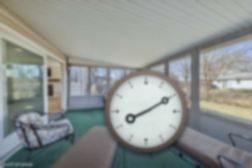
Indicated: 8 h 10 min
